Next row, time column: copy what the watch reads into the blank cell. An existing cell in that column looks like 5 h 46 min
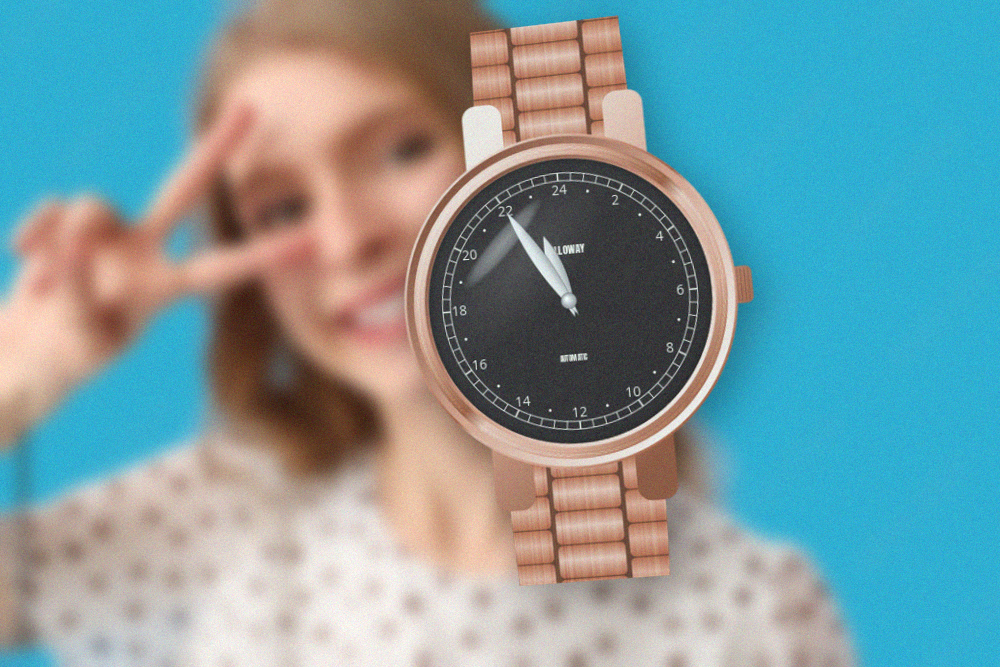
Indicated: 22 h 55 min
